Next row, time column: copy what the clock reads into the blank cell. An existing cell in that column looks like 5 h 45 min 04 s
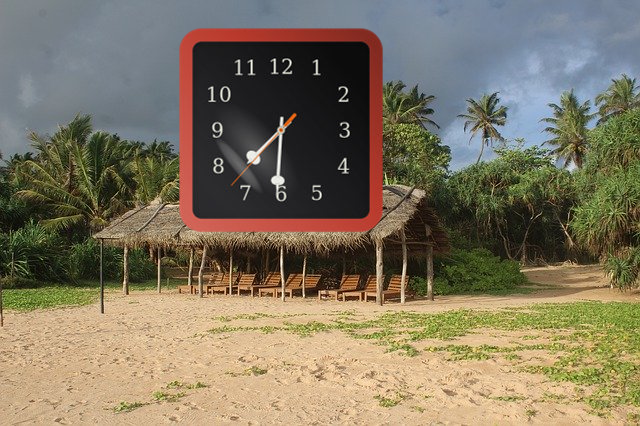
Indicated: 7 h 30 min 37 s
